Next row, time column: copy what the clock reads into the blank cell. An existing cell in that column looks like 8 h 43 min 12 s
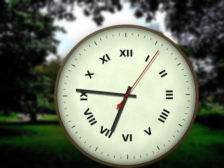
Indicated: 6 h 46 min 06 s
